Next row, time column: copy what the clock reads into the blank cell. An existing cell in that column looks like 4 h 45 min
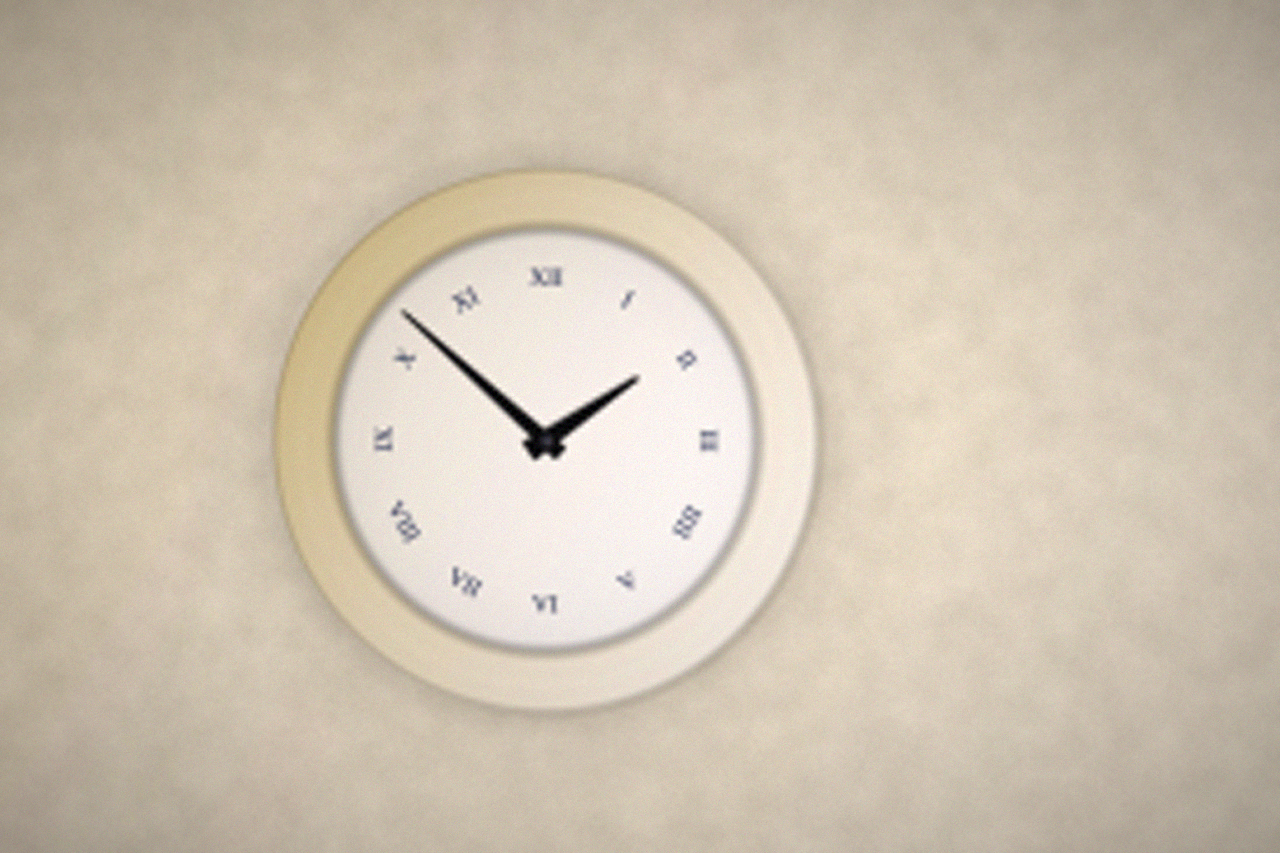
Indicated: 1 h 52 min
